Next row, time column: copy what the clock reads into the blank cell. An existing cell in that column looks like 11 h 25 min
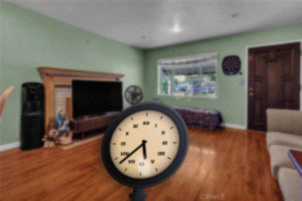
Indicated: 5 h 38 min
